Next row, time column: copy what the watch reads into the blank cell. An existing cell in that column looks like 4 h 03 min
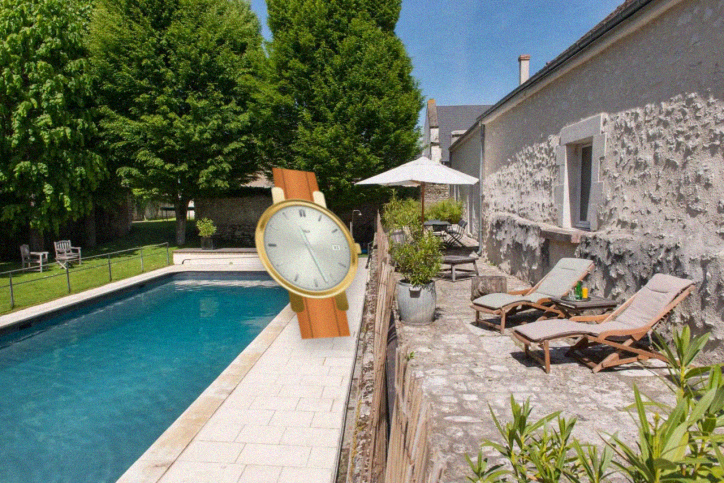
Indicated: 11 h 27 min
